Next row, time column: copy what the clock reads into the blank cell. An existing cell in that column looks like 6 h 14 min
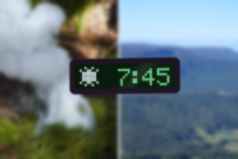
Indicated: 7 h 45 min
